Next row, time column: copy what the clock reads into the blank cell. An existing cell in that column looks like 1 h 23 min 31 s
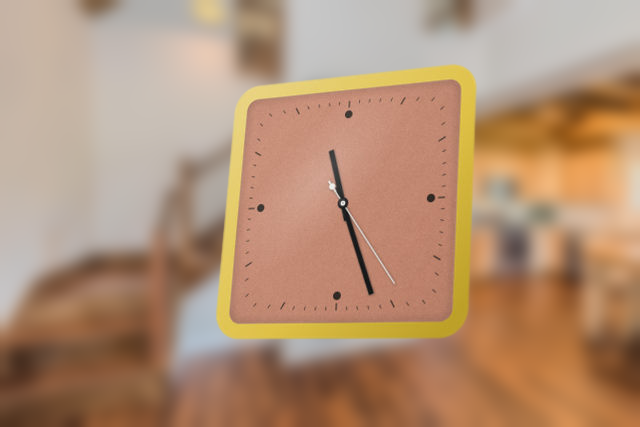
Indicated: 11 h 26 min 24 s
